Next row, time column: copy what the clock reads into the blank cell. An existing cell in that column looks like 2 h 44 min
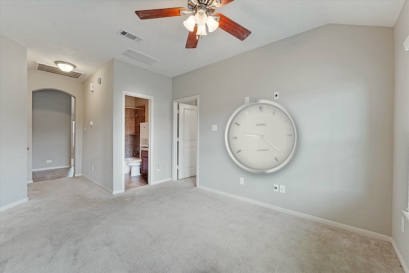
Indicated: 9 h 22 min
